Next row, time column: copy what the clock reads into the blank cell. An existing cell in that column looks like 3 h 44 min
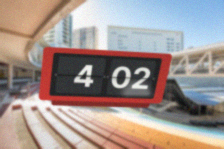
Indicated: 4 h 02 min
